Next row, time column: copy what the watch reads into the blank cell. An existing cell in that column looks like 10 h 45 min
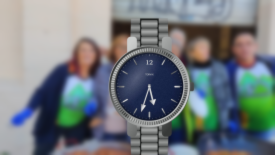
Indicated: 5 h 33 min
